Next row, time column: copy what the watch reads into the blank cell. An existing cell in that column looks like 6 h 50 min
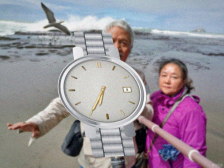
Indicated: 6 h 35 min
